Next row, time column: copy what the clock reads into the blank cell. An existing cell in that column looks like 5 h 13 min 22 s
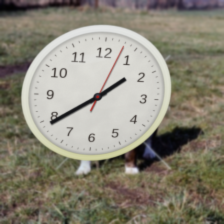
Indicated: 1 h 39 min 03 s
